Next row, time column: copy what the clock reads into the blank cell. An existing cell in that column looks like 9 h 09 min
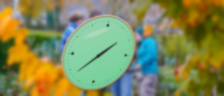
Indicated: 1 h 38 min
